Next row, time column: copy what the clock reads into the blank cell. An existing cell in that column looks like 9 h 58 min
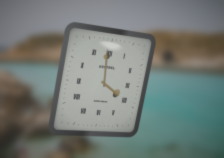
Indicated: 3 h 59 min
